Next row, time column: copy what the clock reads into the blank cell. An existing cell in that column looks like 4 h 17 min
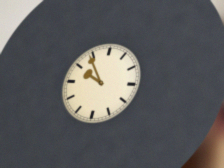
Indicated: 9 h 54 min
